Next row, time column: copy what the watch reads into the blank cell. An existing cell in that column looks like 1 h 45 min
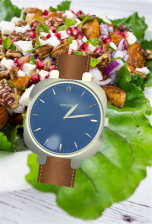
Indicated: 1 h 13 min
